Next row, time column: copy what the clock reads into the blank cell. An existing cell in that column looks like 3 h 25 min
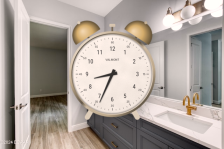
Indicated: 8 h 34 min
